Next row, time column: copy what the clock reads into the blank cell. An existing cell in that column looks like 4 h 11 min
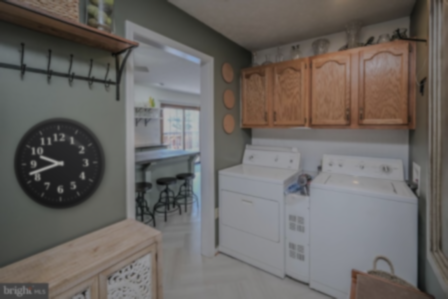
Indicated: 9 h 42 min
